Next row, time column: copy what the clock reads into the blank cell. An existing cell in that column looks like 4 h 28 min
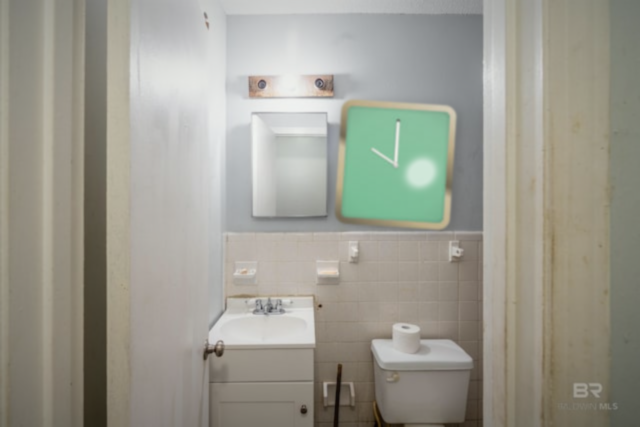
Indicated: 10 h 00 min
